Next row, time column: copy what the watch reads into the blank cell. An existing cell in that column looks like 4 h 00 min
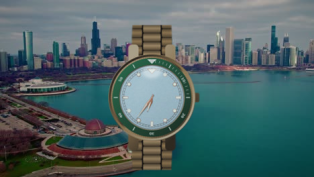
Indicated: 6 h 36 min
